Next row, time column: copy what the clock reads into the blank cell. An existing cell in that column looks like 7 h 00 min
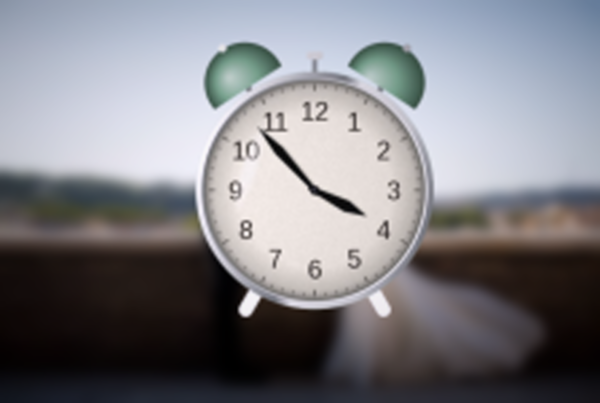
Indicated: 3 h 53 min
